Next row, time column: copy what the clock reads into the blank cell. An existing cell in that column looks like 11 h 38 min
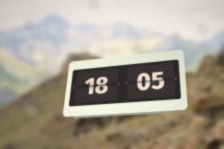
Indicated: 18 h 05 min
